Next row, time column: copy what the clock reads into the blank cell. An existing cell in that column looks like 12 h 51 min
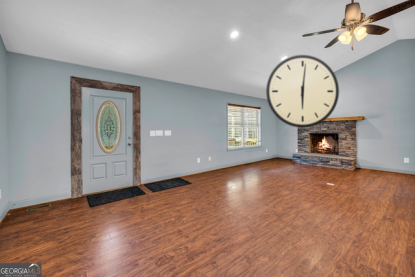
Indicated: 6 h 01 min
